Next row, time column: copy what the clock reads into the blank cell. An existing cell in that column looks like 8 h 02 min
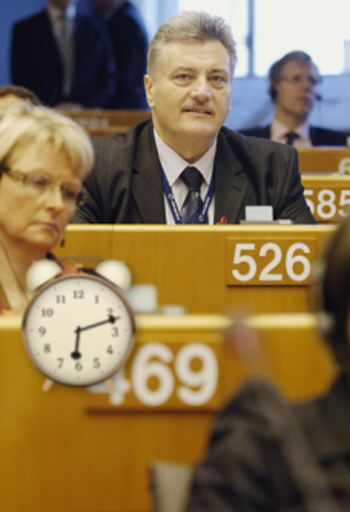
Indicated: 6 h 12 min
